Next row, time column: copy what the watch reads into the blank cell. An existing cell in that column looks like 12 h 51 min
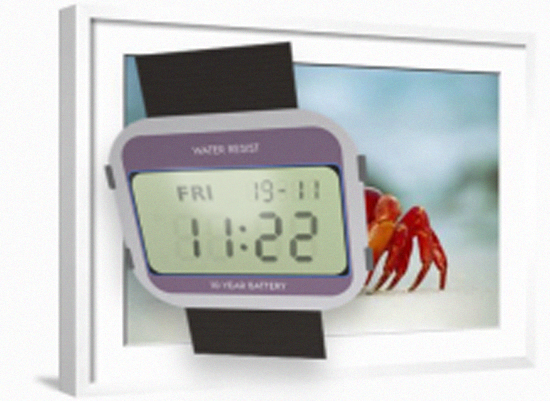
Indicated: 11 h 22 min
